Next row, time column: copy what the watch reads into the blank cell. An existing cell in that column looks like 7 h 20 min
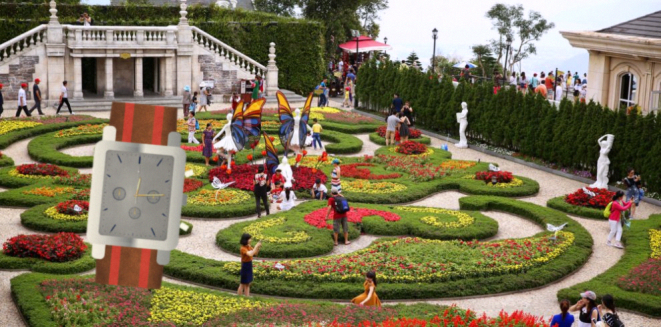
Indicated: 12 h 14 min
